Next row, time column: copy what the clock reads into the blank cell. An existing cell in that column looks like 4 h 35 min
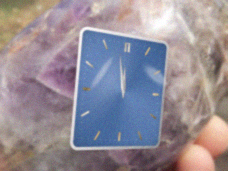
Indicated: 11 h 58 min
